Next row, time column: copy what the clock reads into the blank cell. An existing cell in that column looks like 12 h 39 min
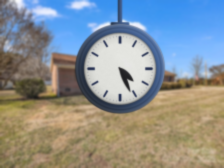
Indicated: 4 h 26 min
